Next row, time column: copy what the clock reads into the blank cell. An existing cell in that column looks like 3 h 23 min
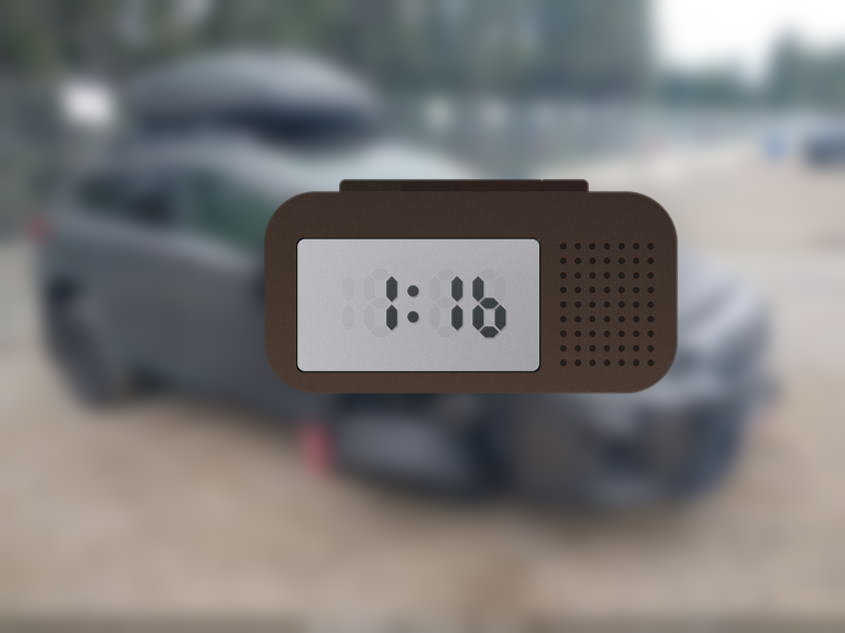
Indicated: 1 h 16 min
